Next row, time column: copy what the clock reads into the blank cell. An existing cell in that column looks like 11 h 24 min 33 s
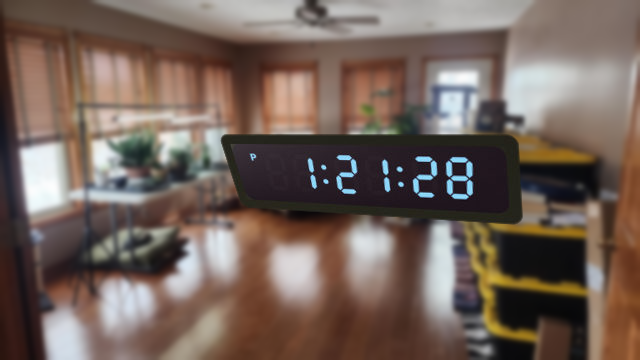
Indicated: 1 h 21 min 28 s
